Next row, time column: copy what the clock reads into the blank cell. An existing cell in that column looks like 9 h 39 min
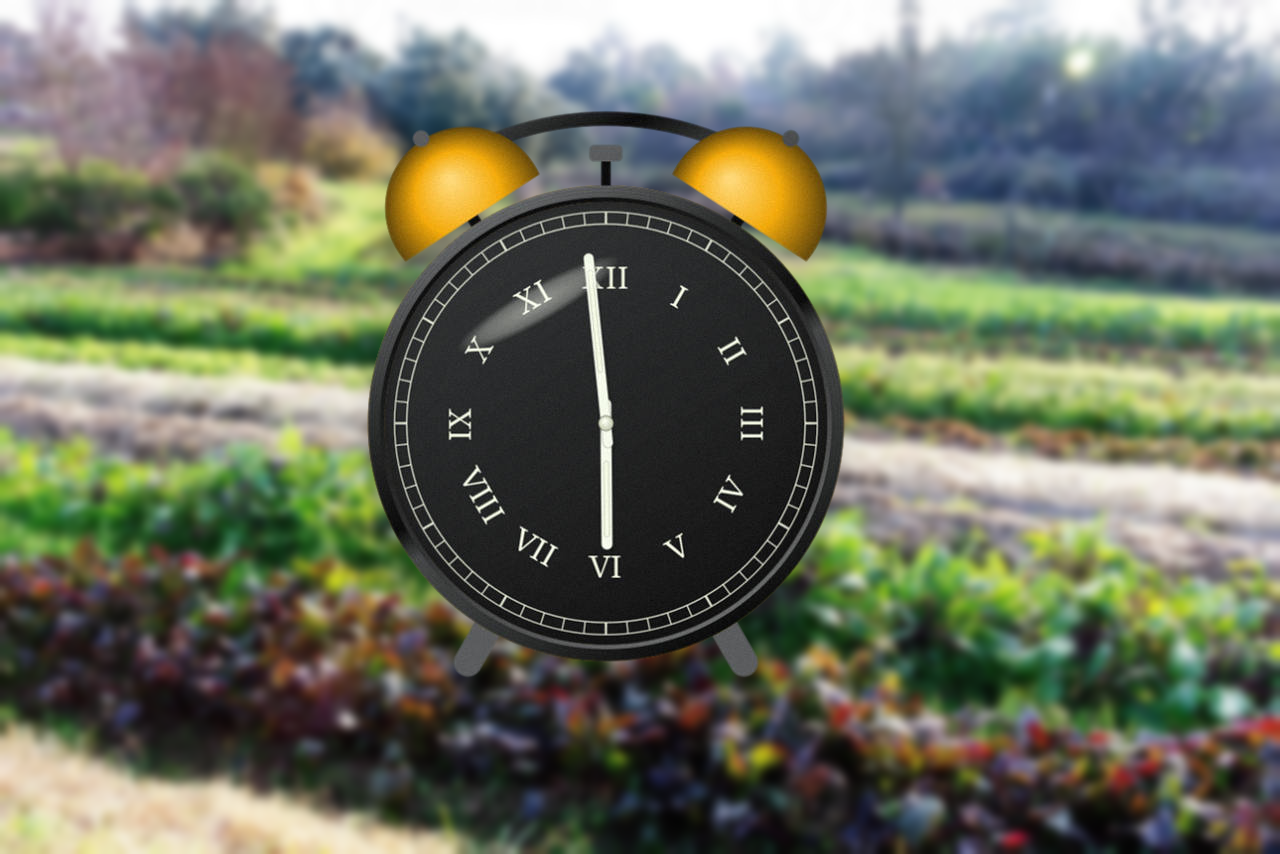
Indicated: 5 h 59 min
